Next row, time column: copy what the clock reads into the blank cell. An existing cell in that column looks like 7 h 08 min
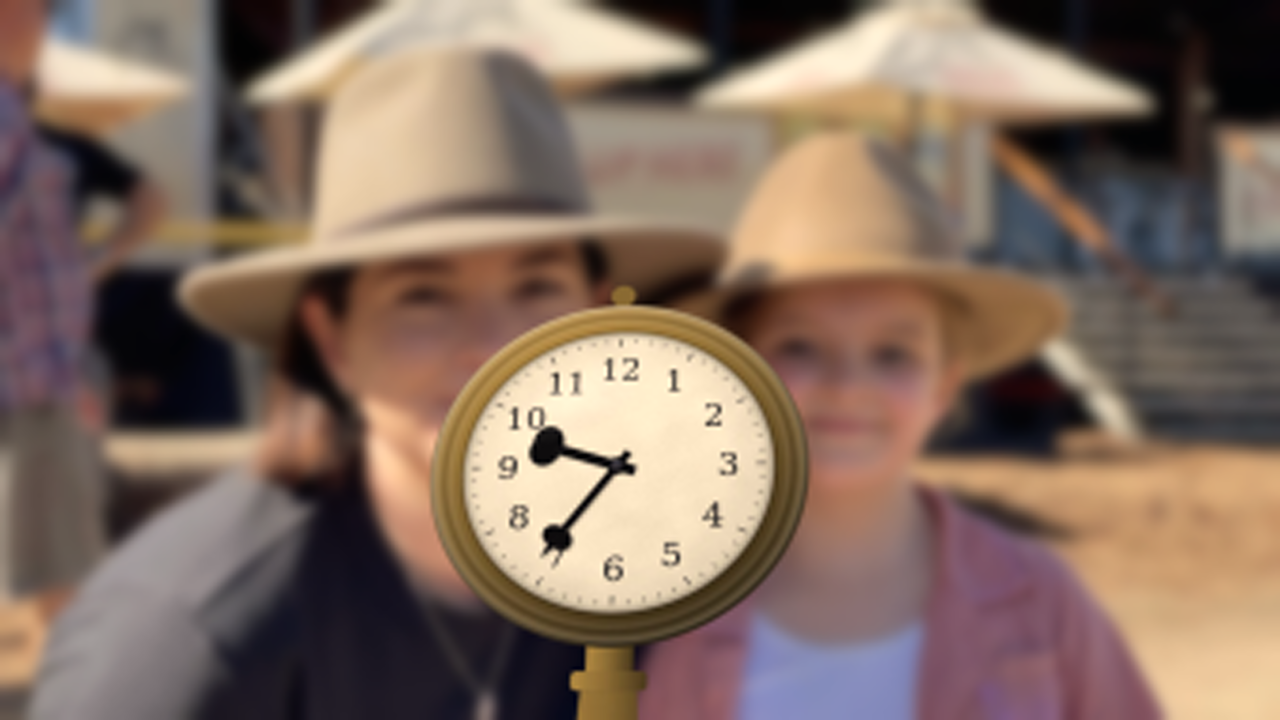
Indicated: 9 h 36 min
